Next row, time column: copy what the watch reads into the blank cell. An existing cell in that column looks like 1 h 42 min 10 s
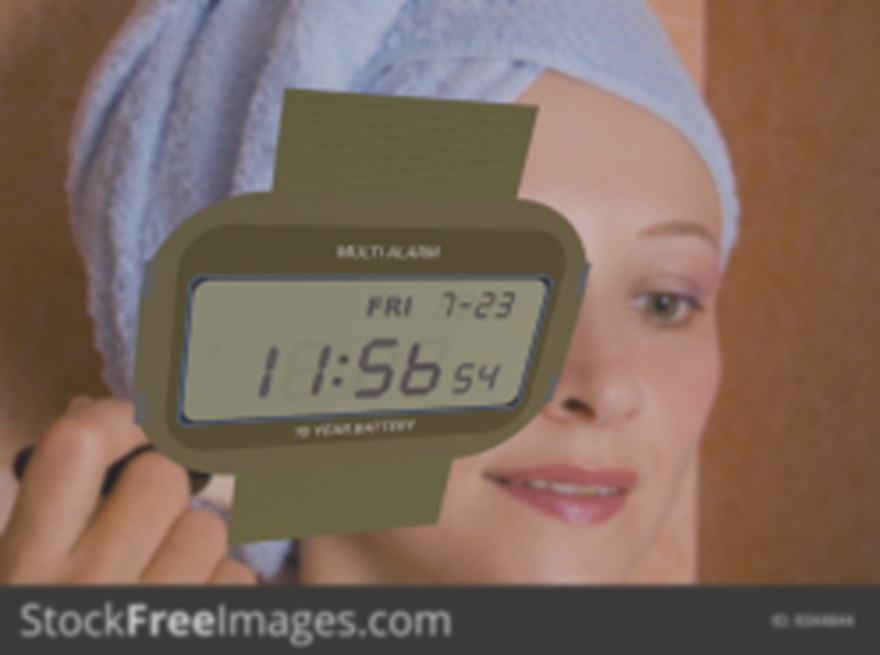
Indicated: 11 h 56 min 54 s
